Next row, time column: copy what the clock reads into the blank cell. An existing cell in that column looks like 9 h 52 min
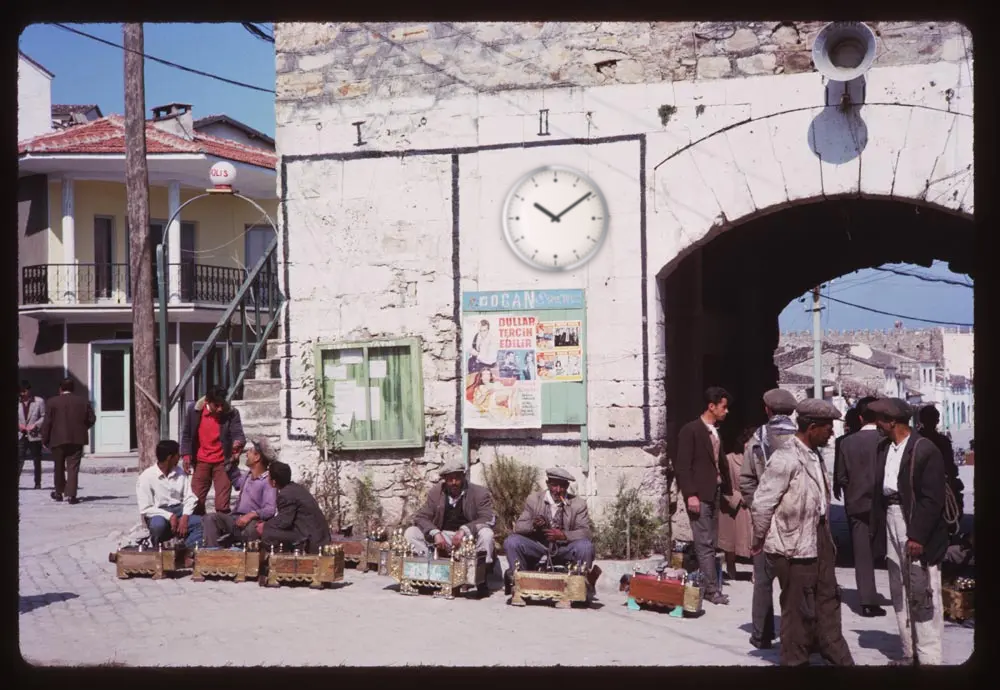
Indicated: 10 h 09 min
